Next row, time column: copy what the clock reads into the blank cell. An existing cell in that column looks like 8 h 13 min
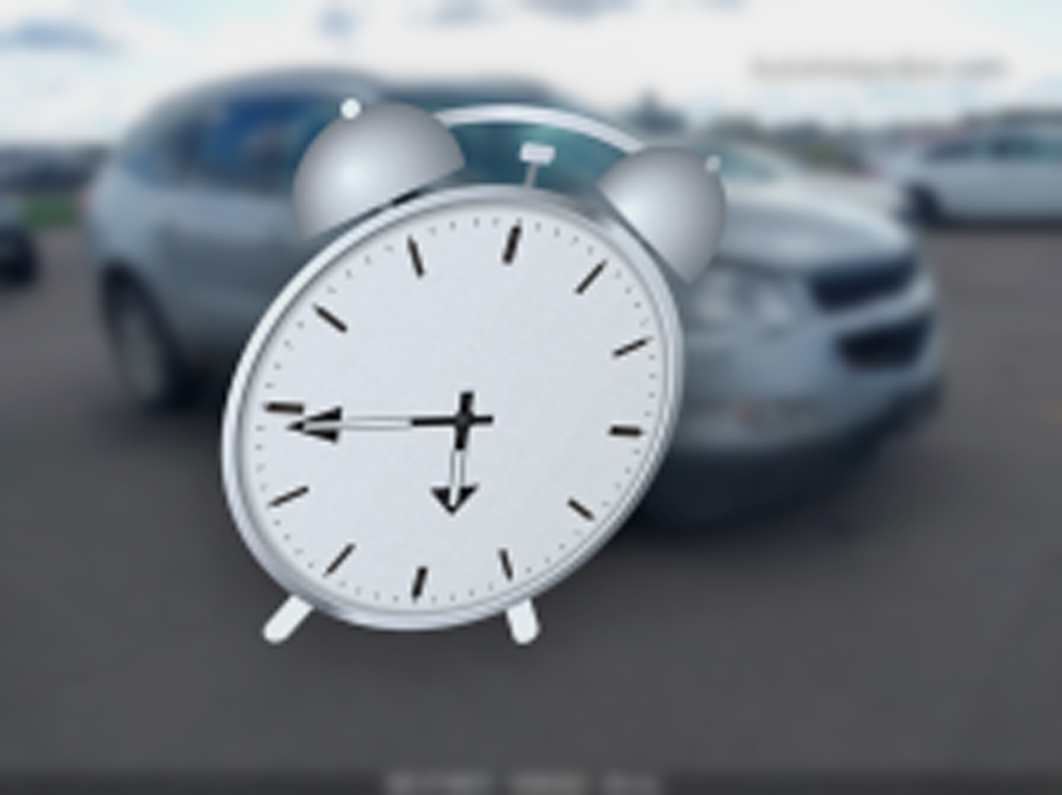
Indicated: 5 h 44 min
